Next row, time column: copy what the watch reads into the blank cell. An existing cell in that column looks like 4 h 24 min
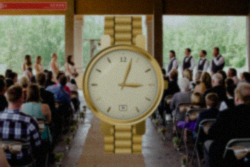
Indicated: 3 h 03 min
